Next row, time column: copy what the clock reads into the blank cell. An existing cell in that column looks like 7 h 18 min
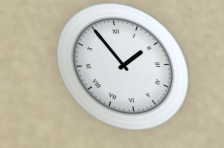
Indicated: 1 h 55 min
